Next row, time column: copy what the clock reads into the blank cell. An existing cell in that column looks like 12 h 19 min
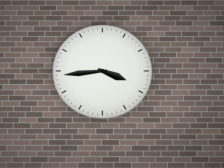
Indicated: 3 h 44 min
